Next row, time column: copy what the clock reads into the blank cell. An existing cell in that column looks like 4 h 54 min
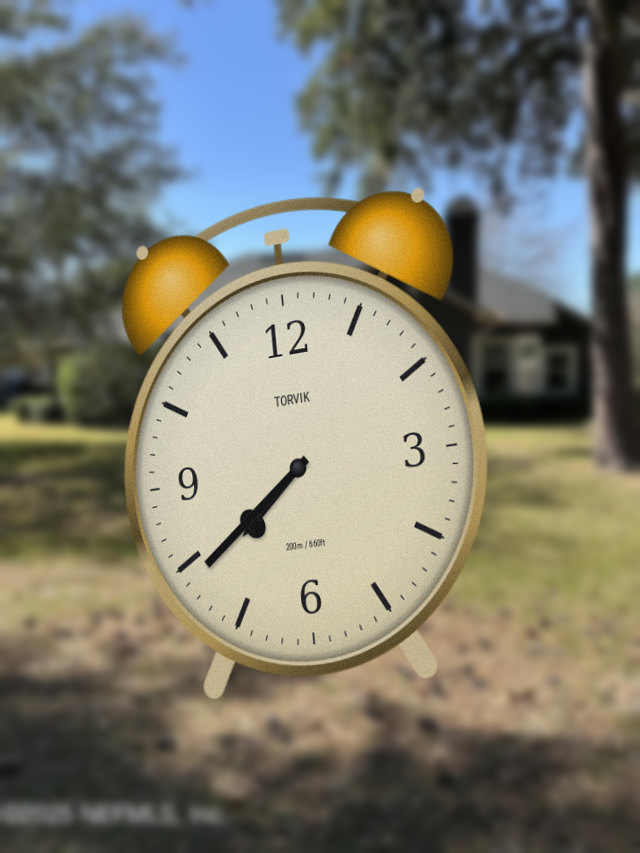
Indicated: 7 h 39 min
